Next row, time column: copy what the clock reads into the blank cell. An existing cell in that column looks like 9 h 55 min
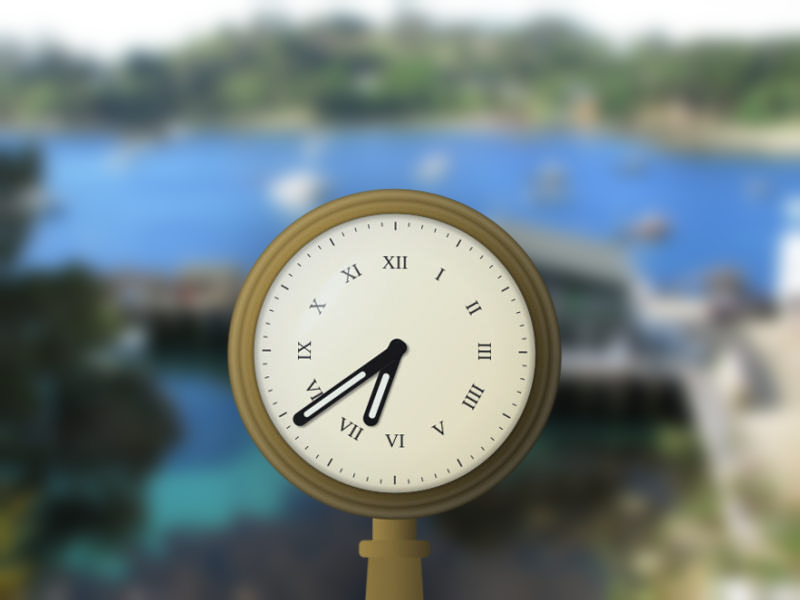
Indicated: 6 h 39 min
